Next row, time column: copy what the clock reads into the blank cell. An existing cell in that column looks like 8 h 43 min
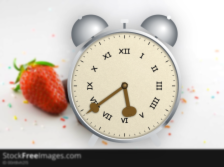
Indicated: 5 h 39 min
